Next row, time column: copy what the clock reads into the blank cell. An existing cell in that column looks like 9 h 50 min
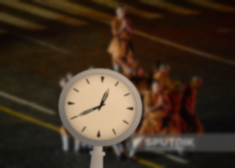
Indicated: 12 h 40 min
